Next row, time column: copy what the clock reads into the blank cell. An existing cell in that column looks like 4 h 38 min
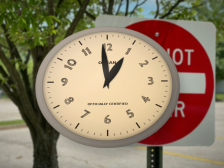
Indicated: 12 h 59 min
